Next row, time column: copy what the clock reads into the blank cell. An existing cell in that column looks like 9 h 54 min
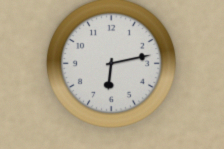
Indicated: 6 h 13 min
